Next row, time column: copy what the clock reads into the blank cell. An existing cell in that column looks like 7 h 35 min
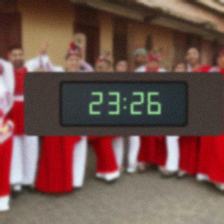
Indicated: 23 h 26 min
